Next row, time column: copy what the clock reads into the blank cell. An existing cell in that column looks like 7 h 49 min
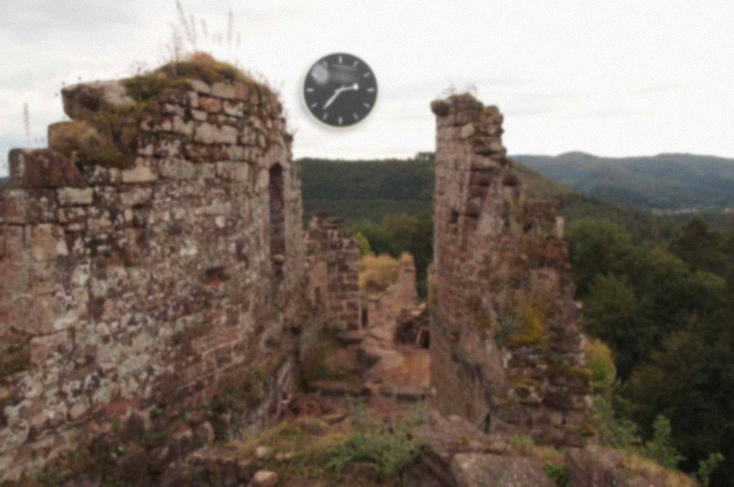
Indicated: 2 h 37 min
